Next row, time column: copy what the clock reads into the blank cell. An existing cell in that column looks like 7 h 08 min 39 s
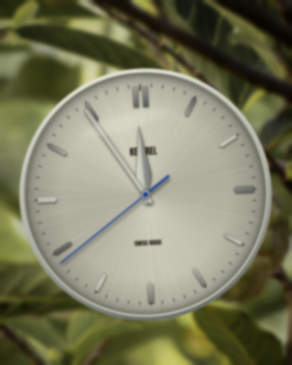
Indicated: 11 h 54 min 39 s
